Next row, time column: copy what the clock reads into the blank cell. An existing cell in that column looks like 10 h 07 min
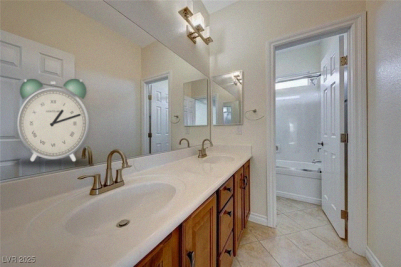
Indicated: 1 h 12 min
